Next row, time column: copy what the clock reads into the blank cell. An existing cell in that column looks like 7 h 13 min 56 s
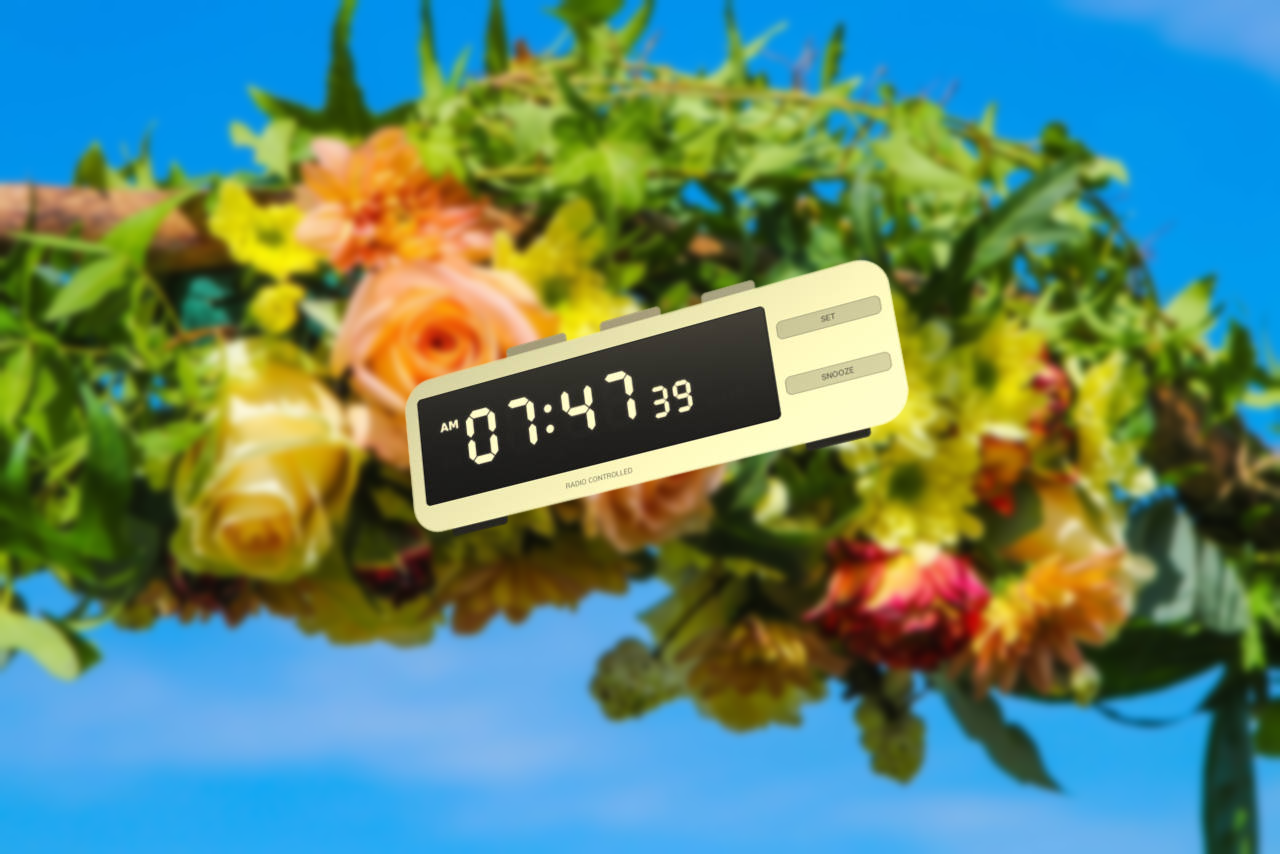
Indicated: 7 h 47 min 39 s
